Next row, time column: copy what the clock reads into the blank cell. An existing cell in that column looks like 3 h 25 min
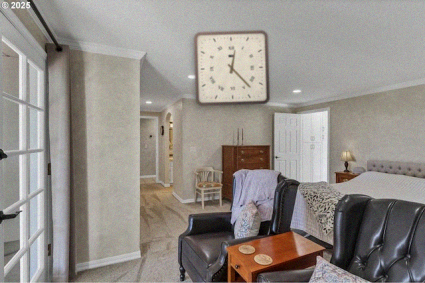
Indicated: 12 h 23 min
